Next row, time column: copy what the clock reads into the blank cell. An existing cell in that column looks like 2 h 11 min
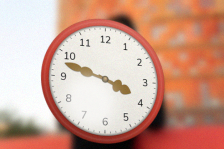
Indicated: 3 h 48 min
